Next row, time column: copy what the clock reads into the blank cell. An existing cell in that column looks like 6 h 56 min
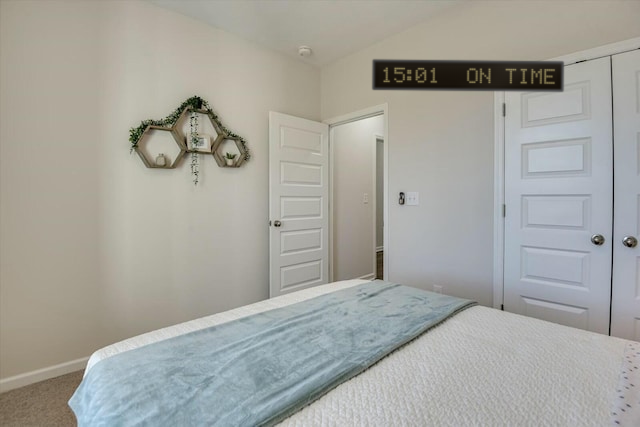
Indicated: 15 h 01 min
